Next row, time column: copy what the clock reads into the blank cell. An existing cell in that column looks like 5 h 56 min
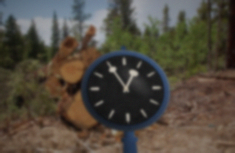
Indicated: 12 h 55 min
